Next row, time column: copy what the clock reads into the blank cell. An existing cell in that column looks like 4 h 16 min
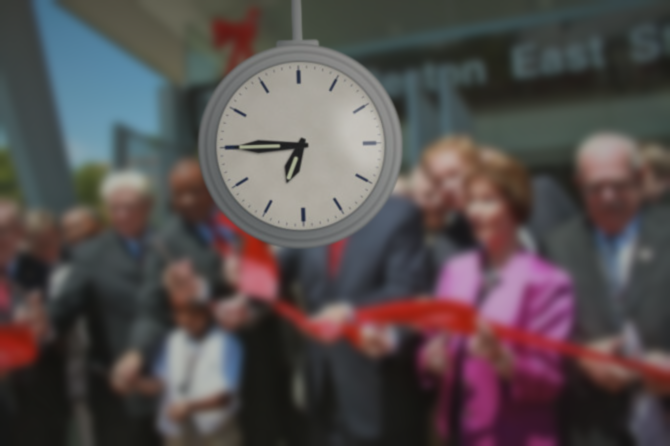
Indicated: 6 h 45 min
